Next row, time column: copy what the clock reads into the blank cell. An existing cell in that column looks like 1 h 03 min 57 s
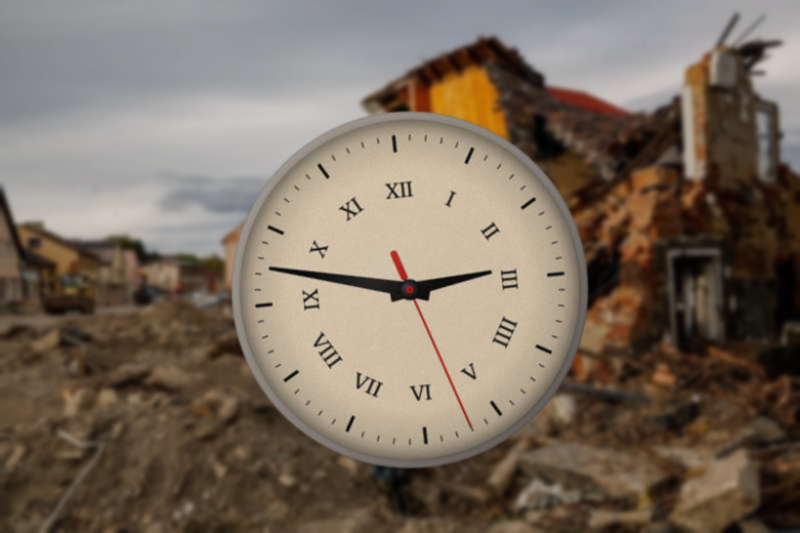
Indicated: 2 h 47 min 27 s
